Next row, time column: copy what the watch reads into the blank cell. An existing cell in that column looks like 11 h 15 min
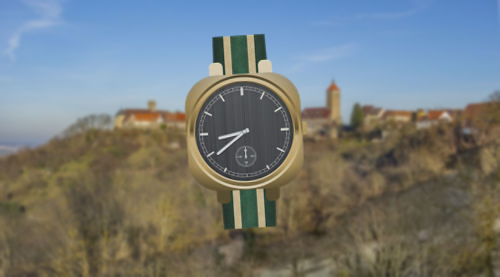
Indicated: 8 h 39 min
